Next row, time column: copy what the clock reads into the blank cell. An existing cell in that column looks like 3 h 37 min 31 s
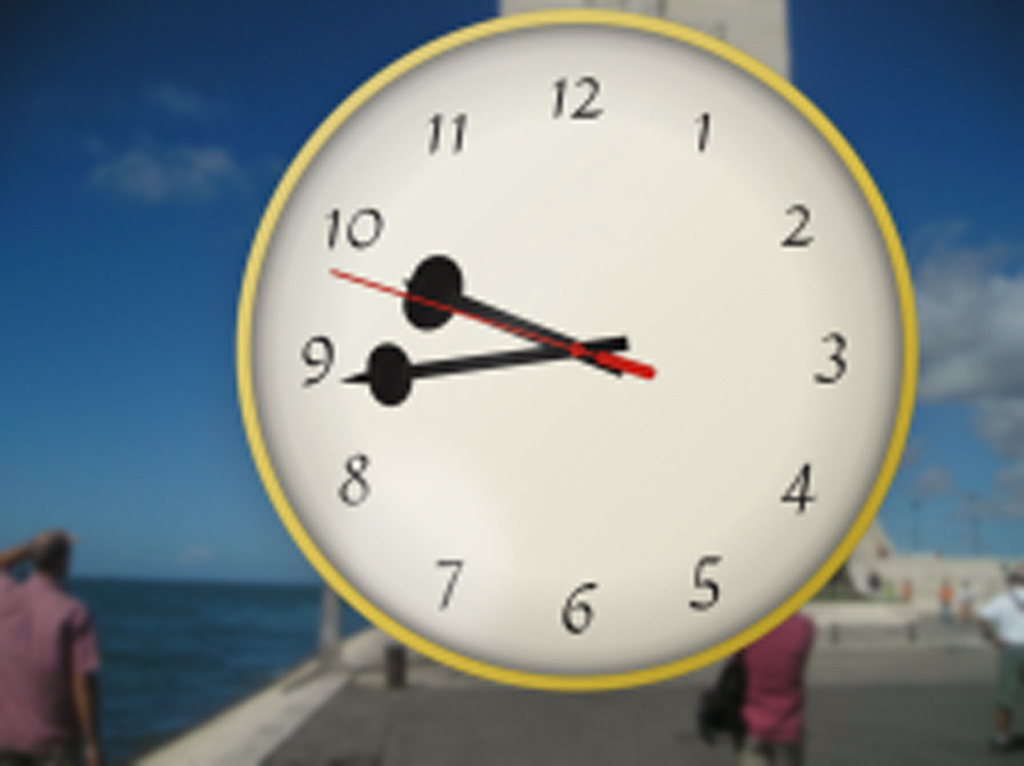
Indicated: 9 h 43 min 48 s
